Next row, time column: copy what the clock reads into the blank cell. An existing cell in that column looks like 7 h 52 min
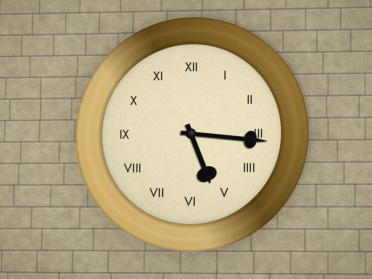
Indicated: 5 h 16 min
